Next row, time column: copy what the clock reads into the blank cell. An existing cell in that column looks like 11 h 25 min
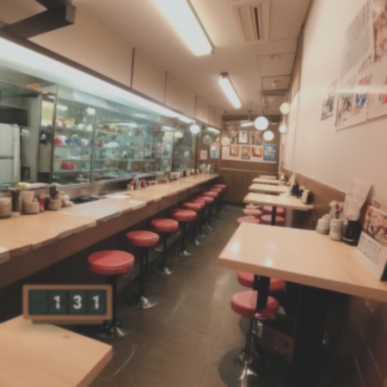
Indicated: 1 h 31 min
